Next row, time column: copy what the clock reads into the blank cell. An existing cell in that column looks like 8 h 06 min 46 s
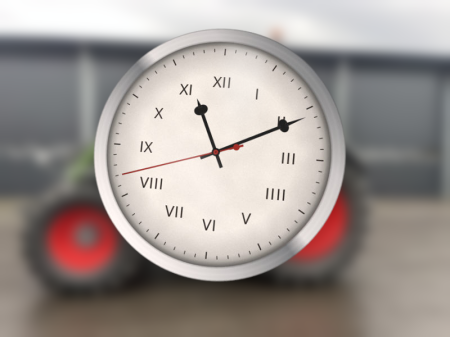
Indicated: 11 h 10 min 42 s
